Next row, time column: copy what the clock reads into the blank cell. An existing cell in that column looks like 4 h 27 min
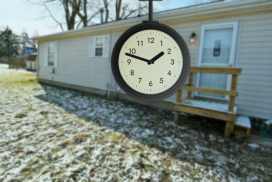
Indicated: 1 h 48 min
